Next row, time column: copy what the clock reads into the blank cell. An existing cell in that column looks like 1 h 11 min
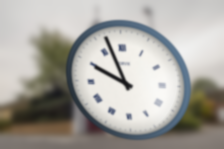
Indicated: 9 h 57 min
